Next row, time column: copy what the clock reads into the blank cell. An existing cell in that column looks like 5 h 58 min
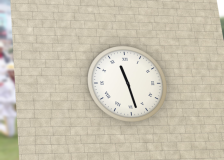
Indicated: 11 h 28 min
